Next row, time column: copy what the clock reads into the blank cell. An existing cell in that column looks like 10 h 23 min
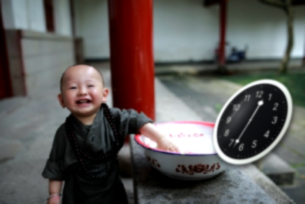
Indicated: 12 h 33 min
